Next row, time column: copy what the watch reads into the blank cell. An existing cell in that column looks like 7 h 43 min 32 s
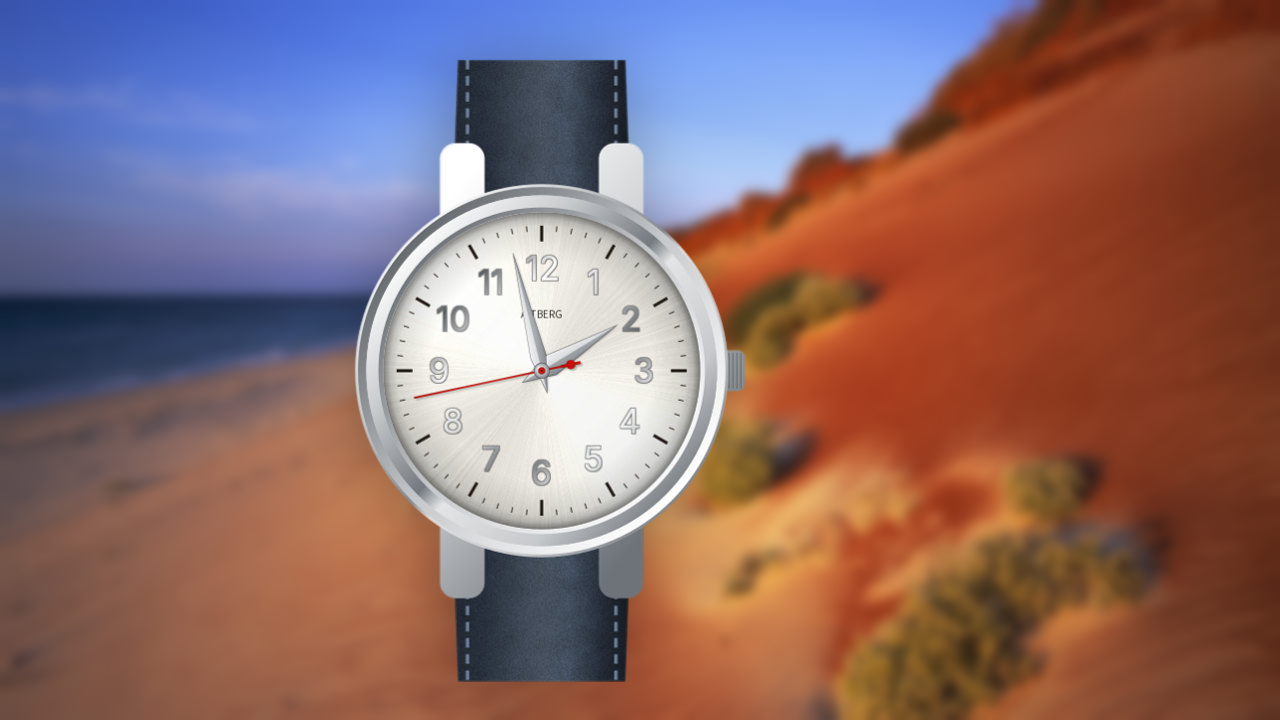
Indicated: 1 h 57 min 43 s
